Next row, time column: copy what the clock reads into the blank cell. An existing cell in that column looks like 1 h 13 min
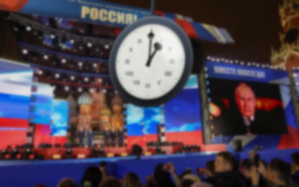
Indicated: 1 h 00 min
